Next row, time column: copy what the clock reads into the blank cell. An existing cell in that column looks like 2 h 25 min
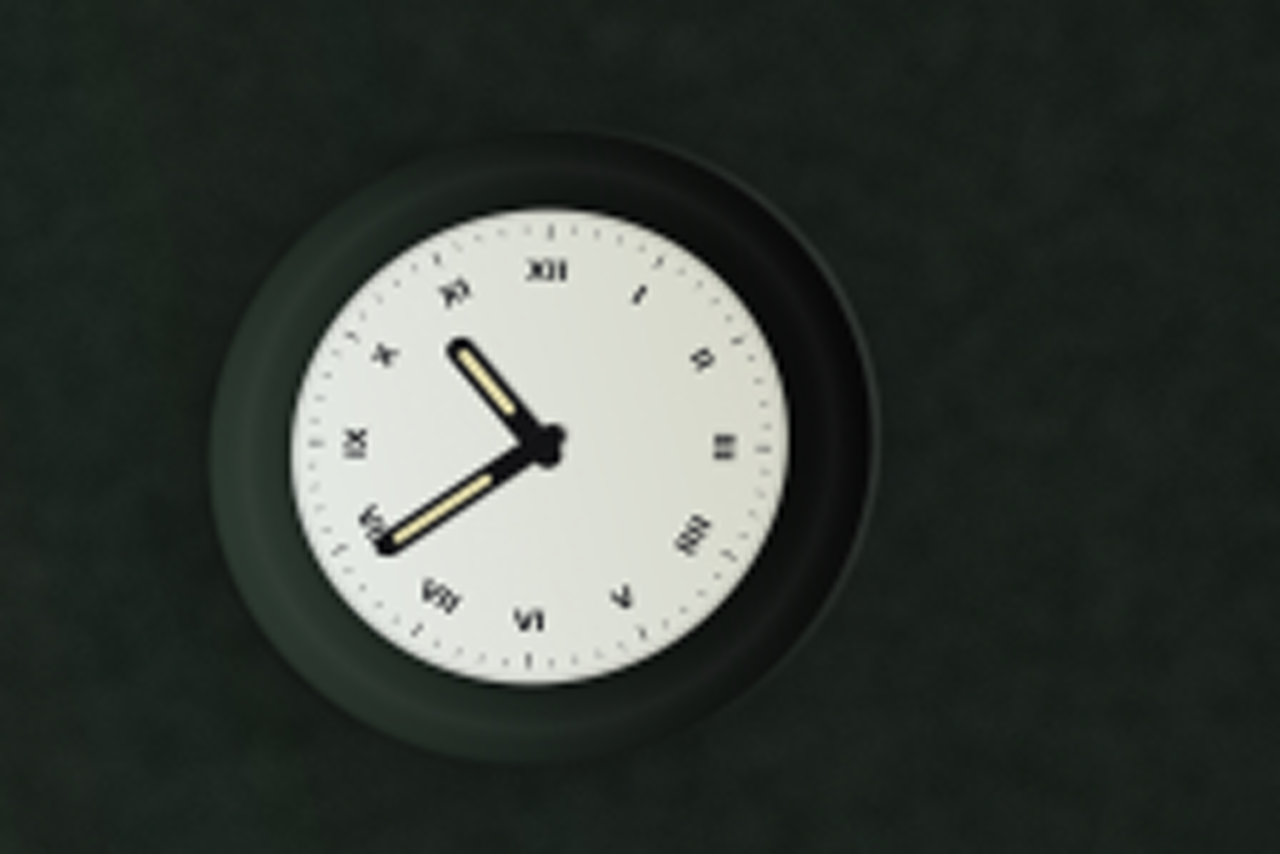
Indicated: 10 h 39 min
